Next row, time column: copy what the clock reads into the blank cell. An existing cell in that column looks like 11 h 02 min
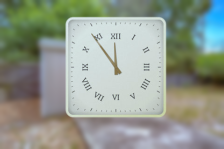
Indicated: 11 h 54 min
